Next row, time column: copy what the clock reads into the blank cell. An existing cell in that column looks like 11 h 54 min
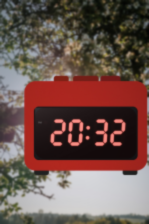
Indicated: 20 h 32 min
